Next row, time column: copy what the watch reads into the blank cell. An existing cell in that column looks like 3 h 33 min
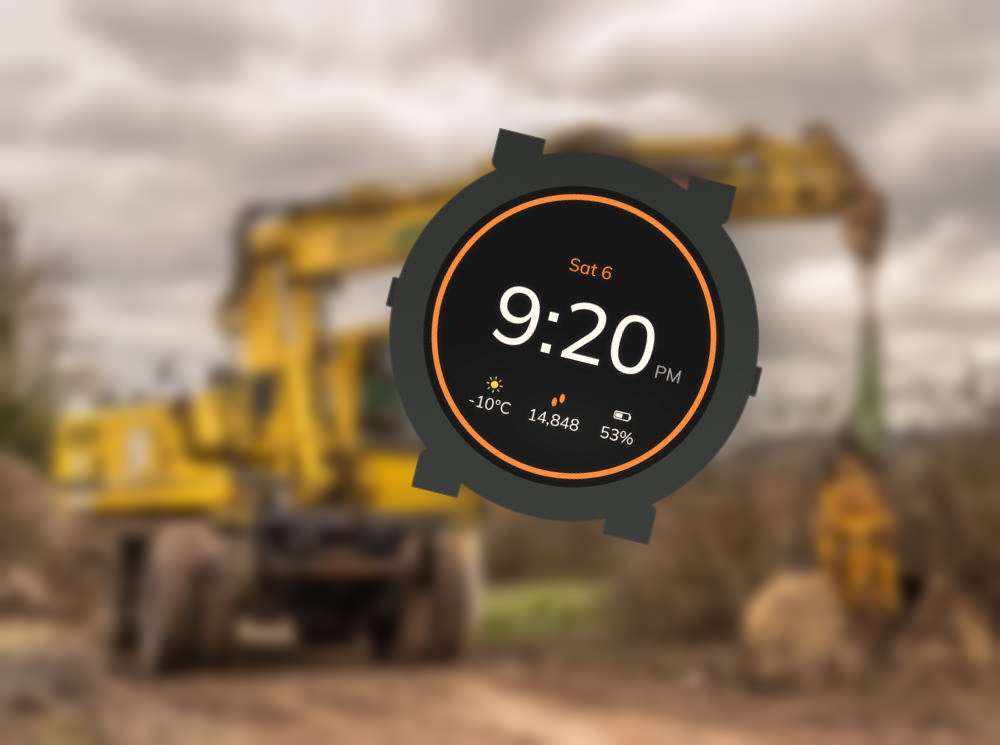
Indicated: 9 h 20 min
